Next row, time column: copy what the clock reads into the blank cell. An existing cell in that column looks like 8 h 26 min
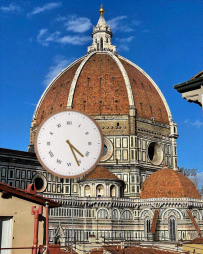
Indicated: 4 h 26 min
